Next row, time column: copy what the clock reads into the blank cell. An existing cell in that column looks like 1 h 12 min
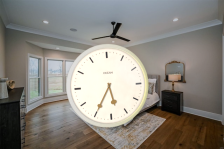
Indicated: 5 h 35 min
